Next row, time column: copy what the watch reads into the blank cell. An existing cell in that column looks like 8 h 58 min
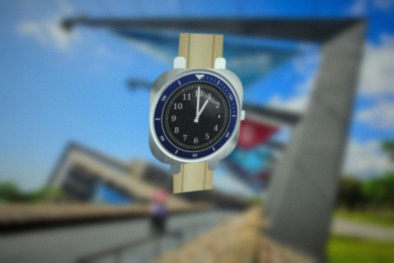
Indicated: 1 h 00 min
